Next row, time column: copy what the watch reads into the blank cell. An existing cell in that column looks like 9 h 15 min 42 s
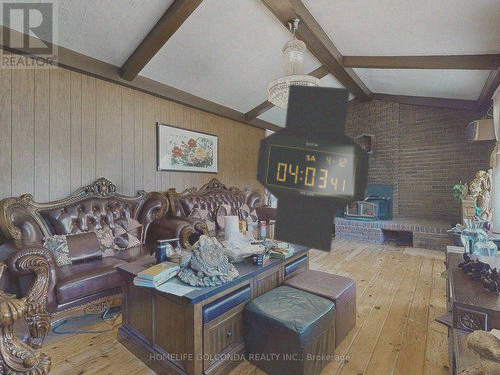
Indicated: 4 h 03 min 41 s
